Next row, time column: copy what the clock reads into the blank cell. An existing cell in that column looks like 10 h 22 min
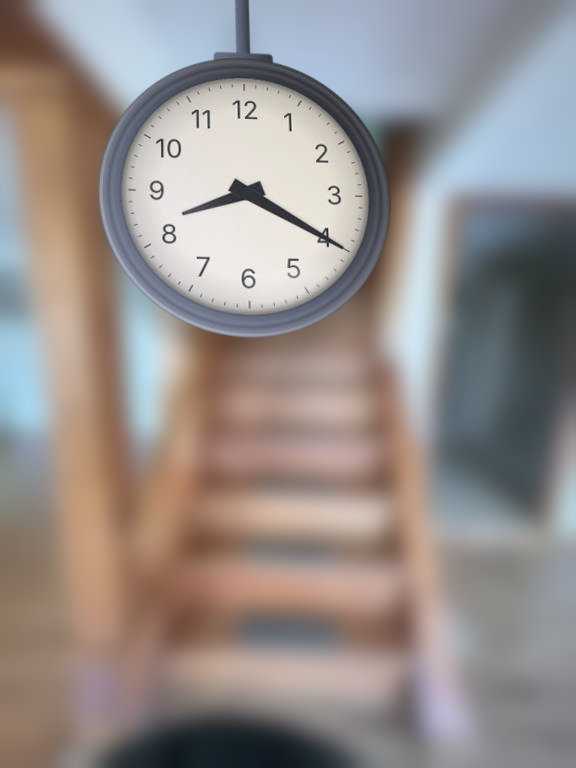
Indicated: 8 h 20 min
